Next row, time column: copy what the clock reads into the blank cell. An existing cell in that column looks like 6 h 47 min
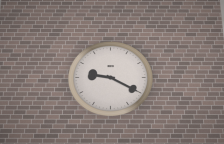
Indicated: 9 h 20 min
